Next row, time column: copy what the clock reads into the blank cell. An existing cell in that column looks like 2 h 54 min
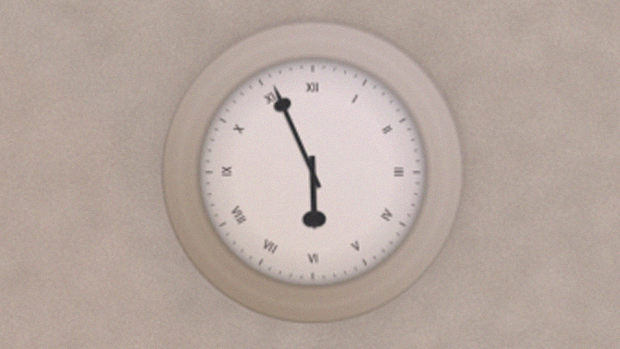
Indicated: 5 h 56 min
